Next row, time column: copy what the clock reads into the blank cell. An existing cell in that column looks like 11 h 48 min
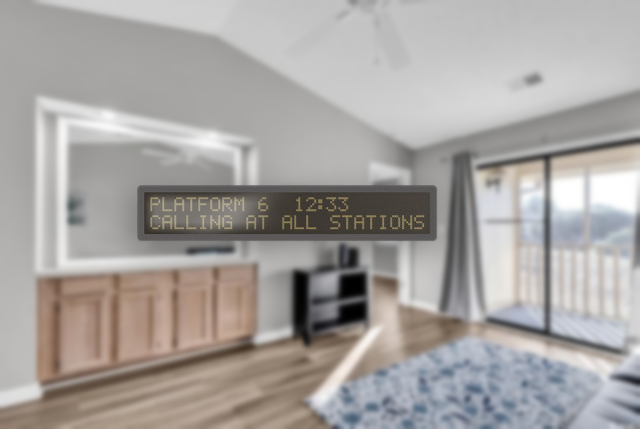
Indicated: 12 h 33 min
